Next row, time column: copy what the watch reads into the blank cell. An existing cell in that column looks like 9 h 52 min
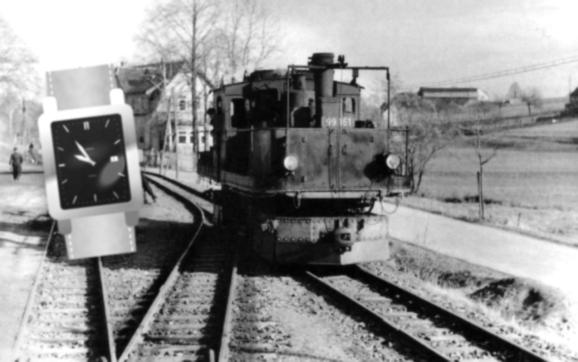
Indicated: 9 h 55 min
